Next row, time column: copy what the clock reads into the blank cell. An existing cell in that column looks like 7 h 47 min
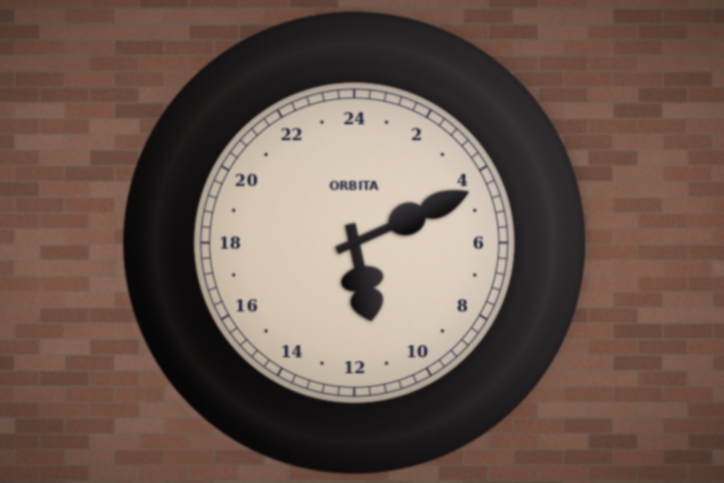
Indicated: 11 h 11 min
